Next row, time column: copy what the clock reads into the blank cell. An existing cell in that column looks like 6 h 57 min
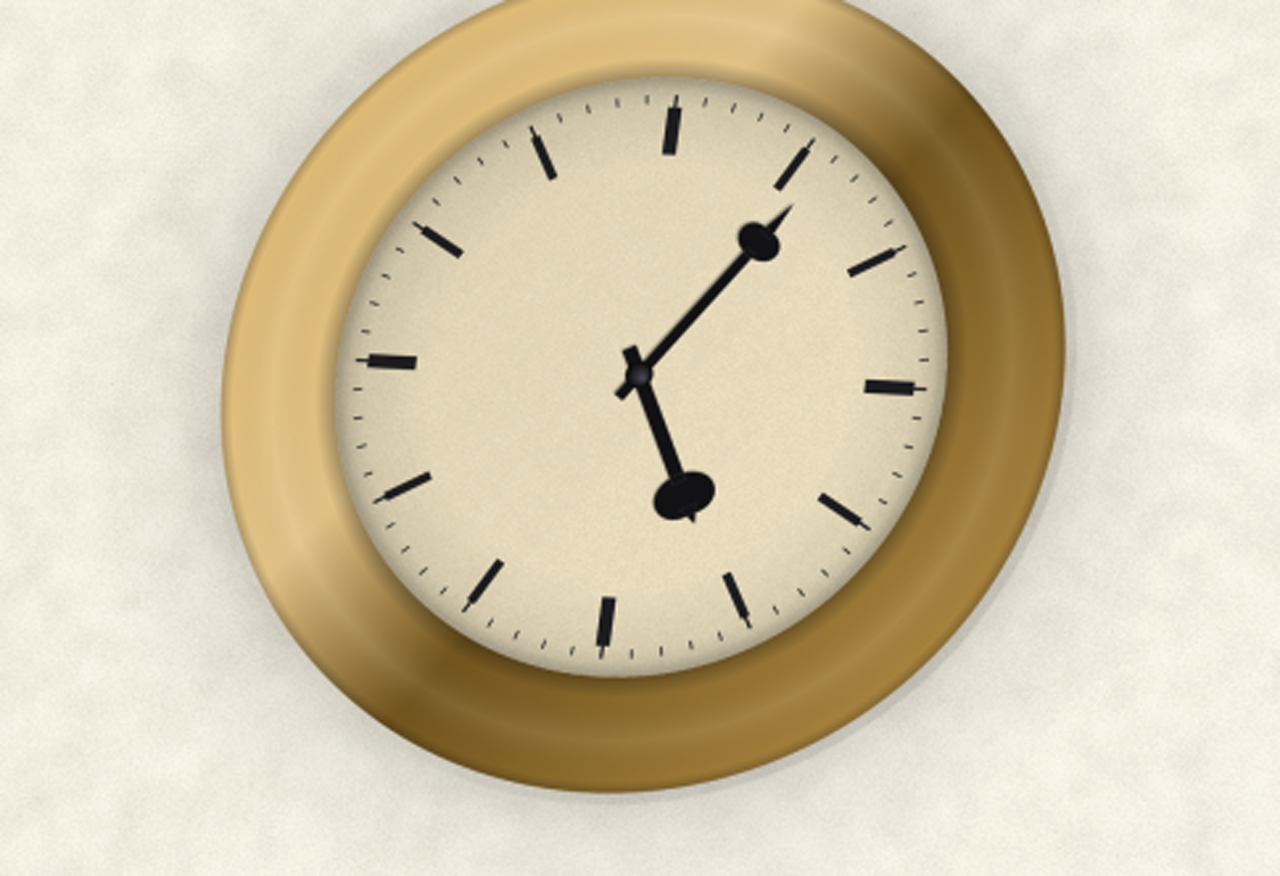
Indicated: 5 h 06 min
